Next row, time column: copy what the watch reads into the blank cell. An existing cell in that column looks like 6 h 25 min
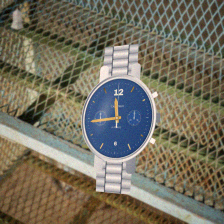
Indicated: 11 h 44 min
